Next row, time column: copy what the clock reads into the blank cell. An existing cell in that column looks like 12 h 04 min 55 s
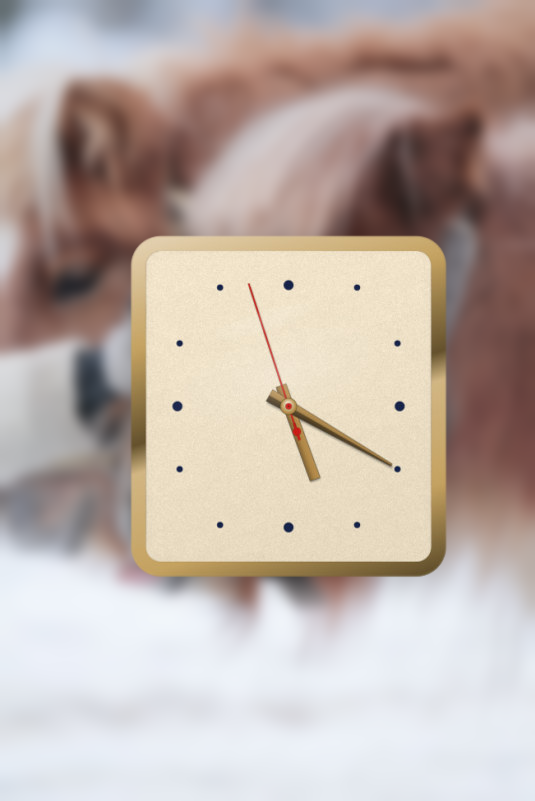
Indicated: 5 h 19 min 57 s
